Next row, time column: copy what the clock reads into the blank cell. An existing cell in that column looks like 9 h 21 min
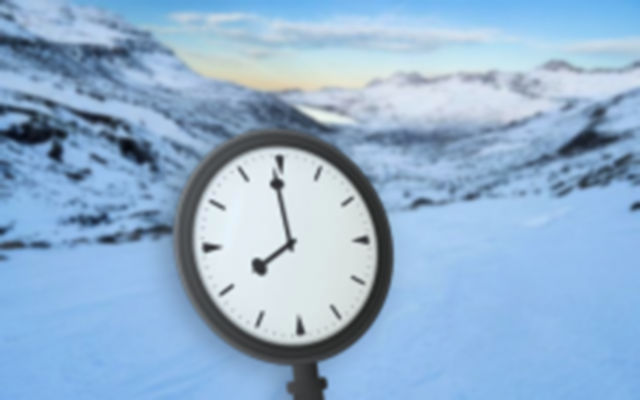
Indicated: 7 h 59 min
